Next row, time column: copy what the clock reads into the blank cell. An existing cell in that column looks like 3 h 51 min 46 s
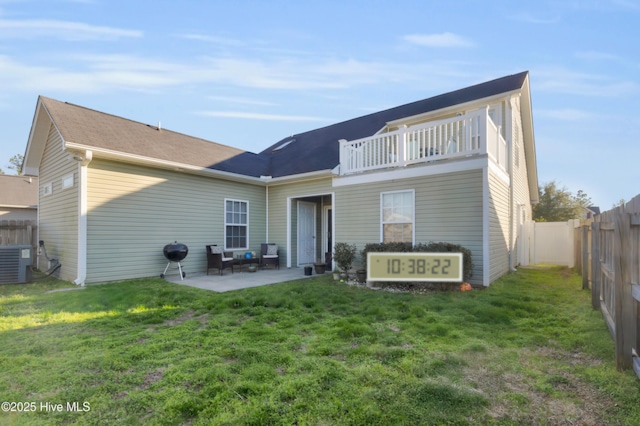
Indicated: 10 h 38 min 22 s
